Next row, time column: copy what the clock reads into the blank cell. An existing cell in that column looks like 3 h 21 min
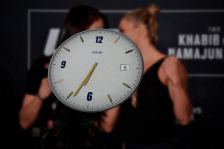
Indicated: 6 h 34 min
